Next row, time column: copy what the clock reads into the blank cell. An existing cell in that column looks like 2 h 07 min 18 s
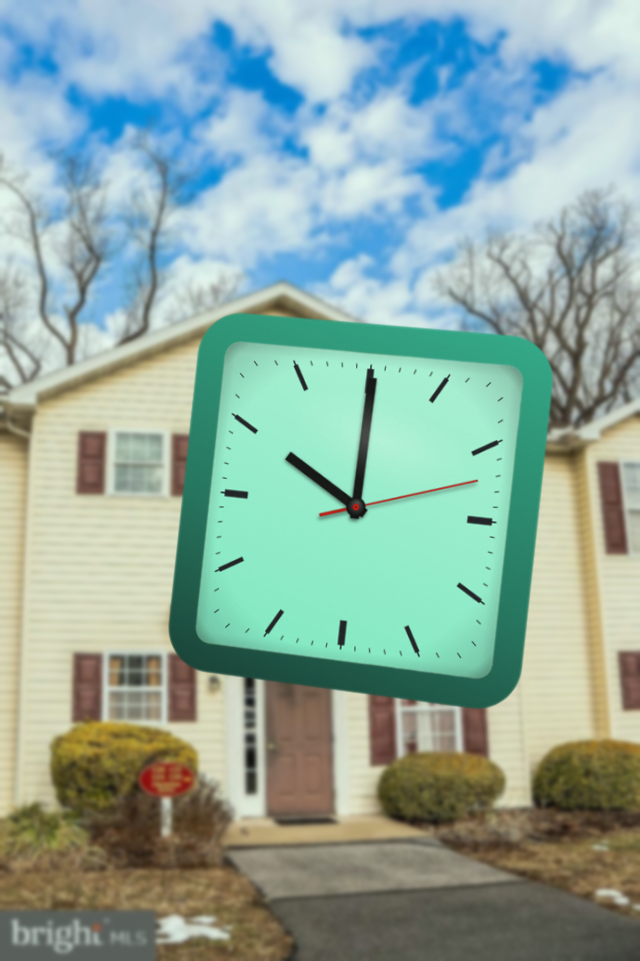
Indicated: 10 h 00 min 12 s
